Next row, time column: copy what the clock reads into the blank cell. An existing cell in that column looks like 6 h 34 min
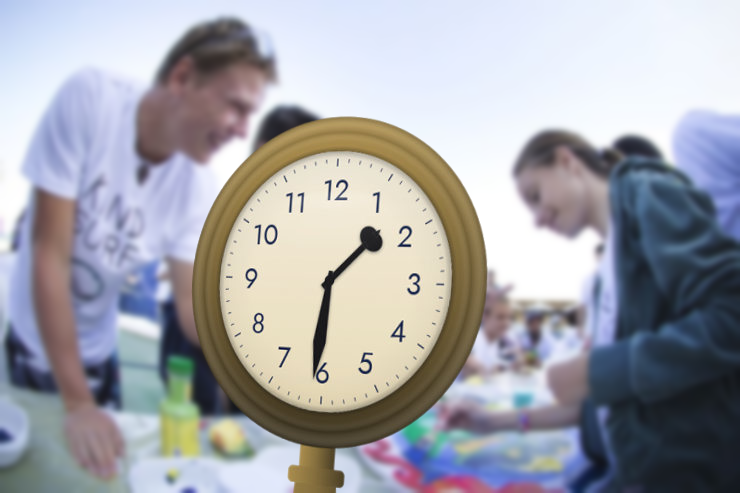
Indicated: 1 h 31 min
